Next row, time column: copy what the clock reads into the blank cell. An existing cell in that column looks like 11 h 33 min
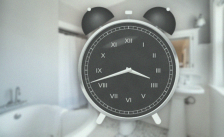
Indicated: 3 h 42 min
